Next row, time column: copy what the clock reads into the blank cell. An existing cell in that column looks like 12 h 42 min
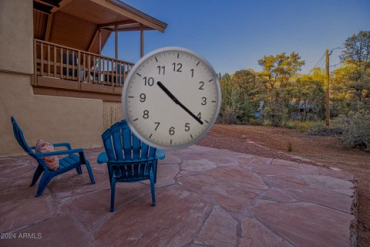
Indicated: 10 h 21 min
